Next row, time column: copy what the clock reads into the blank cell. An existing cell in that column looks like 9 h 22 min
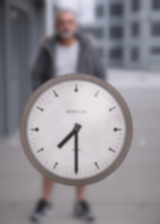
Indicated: 7 h 30 min
